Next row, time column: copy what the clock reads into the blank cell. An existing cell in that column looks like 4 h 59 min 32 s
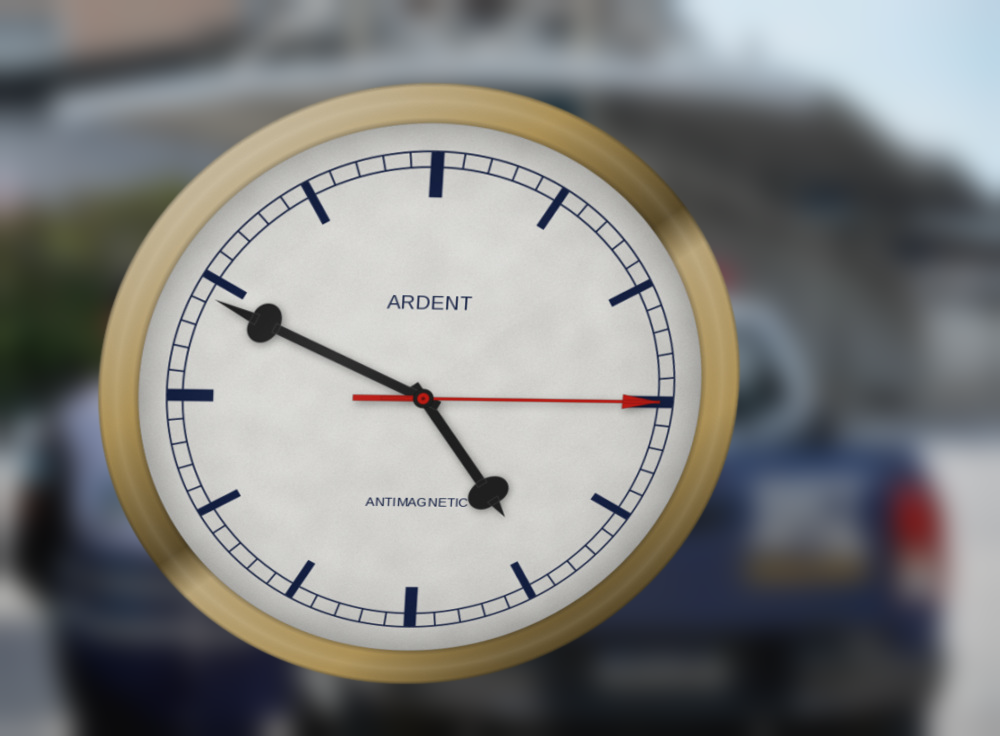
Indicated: 4 h 49 min 15 s
